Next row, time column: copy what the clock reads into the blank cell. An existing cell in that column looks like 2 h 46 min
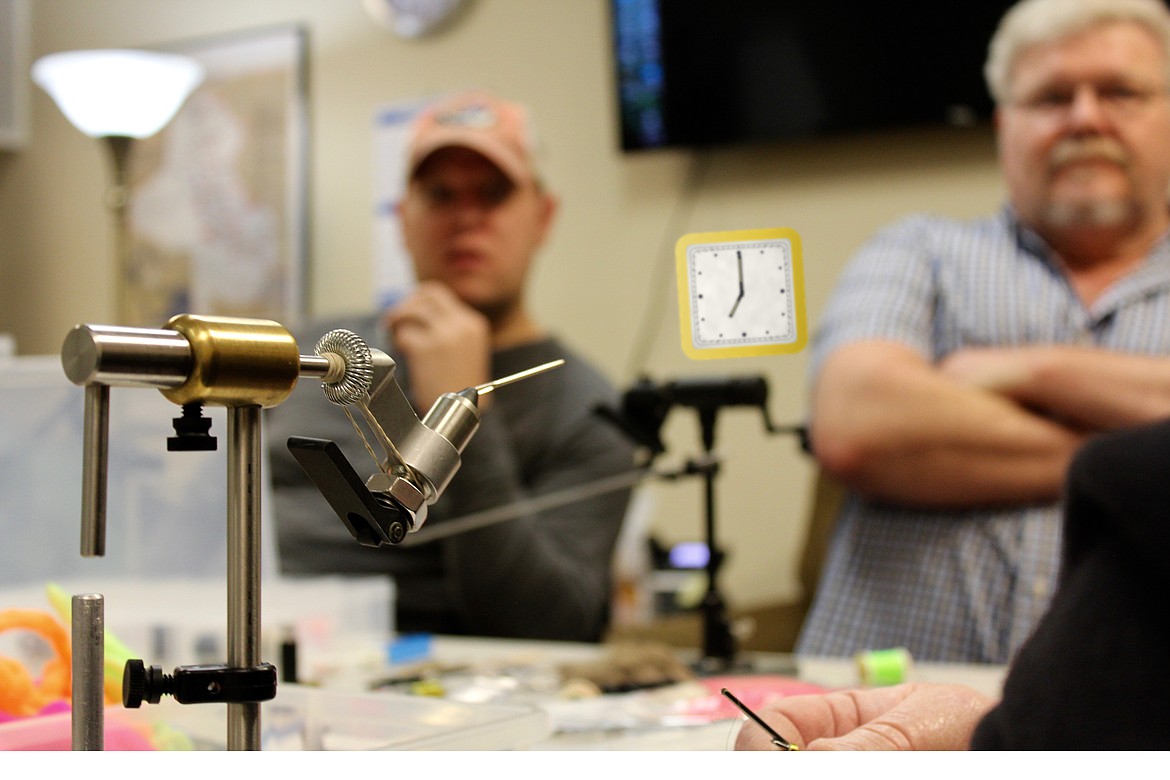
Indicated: 7 h 00 min
